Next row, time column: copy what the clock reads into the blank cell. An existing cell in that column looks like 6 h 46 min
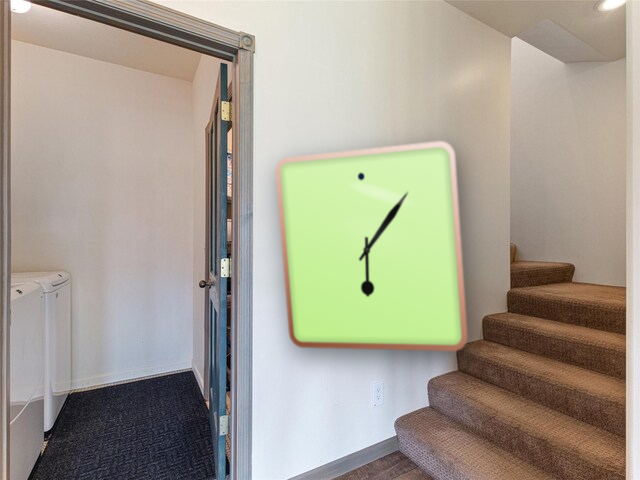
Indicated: 6 h 07 min
